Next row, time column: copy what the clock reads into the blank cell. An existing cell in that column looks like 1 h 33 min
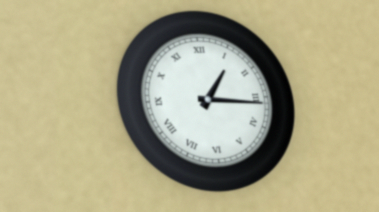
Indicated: 1 h 16 min
